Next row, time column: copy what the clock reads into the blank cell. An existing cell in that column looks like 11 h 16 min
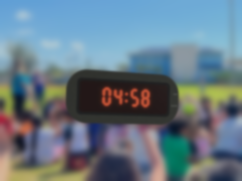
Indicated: 4 h 58 min
